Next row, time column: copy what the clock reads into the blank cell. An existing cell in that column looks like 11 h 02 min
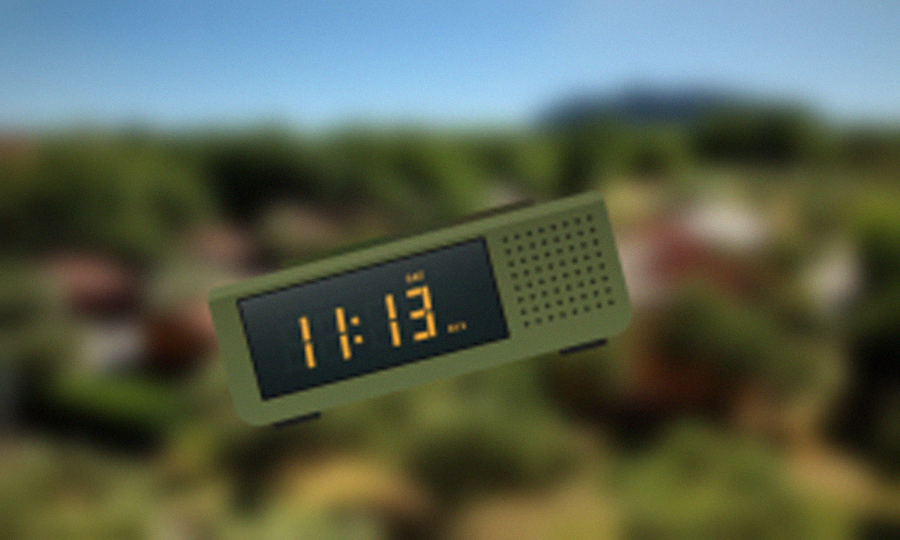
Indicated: 11 h 13 min
